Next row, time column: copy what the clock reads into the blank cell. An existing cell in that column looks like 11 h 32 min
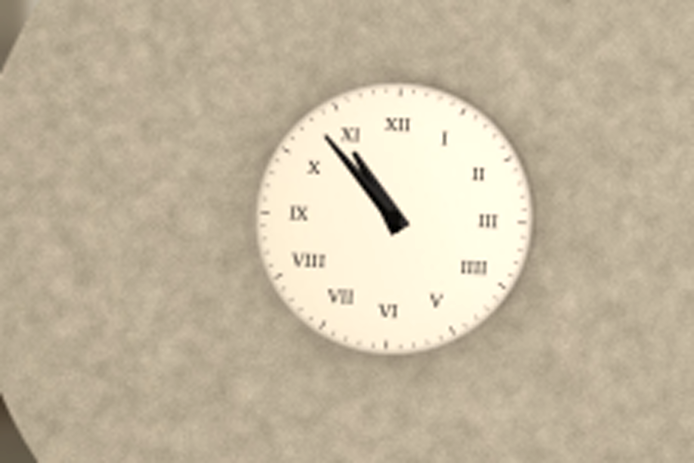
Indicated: 10 h 53 min
